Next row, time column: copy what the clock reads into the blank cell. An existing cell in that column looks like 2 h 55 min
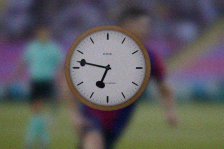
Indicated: 6 h 47 min
